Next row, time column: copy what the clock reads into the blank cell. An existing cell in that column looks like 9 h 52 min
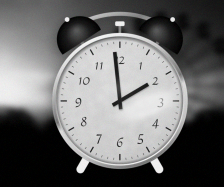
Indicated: 1 h 59 min
